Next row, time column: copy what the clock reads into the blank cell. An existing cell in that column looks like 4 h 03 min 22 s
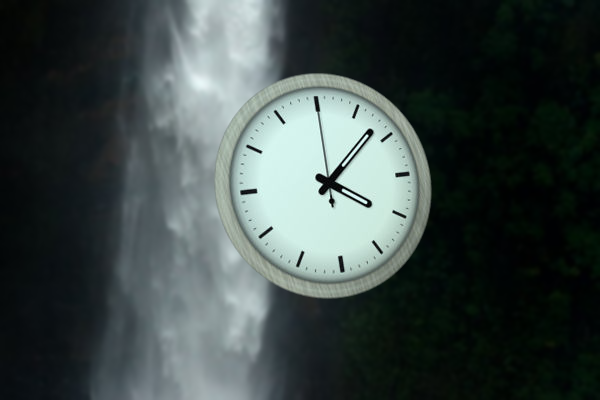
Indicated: 4 h 08 min 00 s
